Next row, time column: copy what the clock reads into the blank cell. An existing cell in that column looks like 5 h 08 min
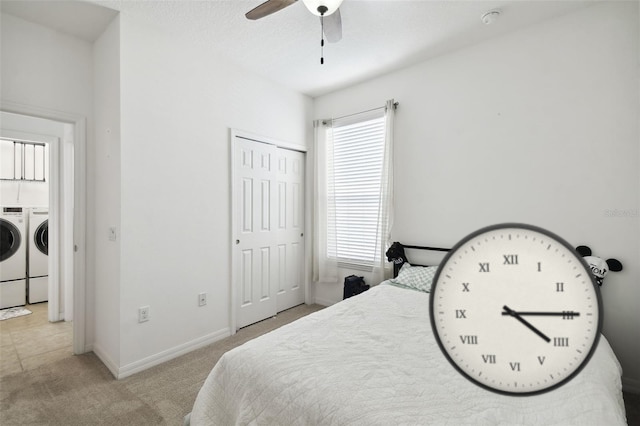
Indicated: 4 h 15 min
